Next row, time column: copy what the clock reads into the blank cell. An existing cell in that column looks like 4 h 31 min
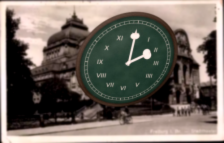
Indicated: 2 h 00 min
